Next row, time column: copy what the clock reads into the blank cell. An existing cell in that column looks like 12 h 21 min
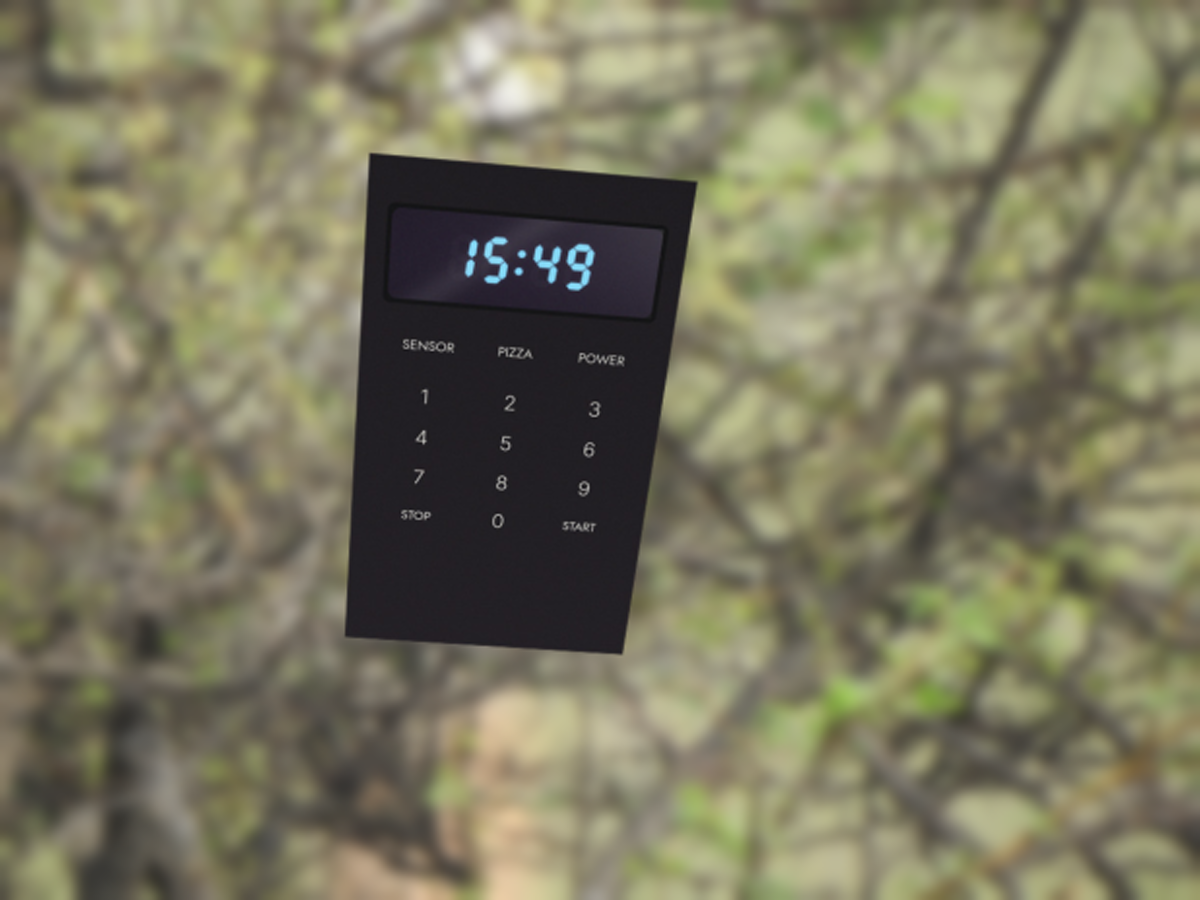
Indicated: 15 h 49 min
